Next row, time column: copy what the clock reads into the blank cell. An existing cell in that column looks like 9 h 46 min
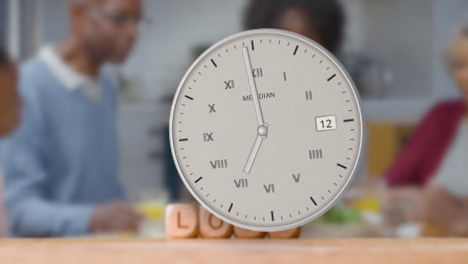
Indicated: 6 h 59 min
